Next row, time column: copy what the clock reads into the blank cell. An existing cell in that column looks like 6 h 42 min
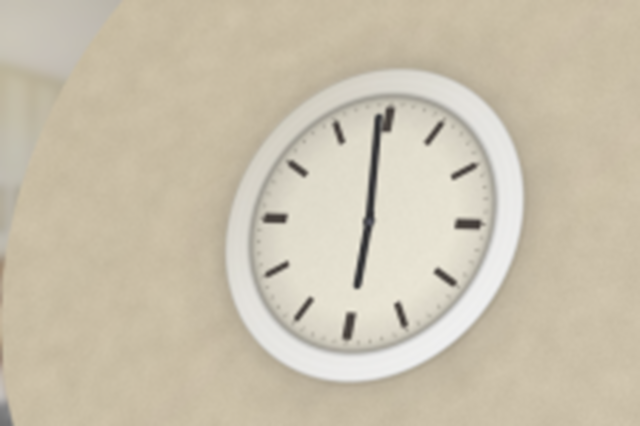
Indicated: 5 h 59 min
